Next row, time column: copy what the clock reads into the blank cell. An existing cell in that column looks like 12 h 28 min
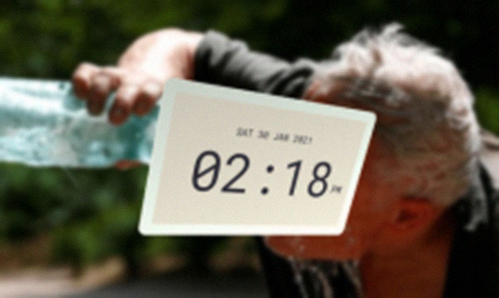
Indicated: 2 h 18 min
